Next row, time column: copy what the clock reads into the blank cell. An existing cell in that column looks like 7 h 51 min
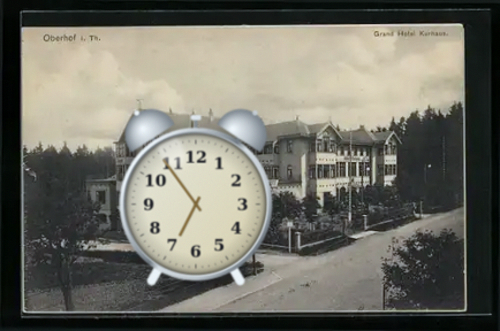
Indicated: 6 h 54 min
